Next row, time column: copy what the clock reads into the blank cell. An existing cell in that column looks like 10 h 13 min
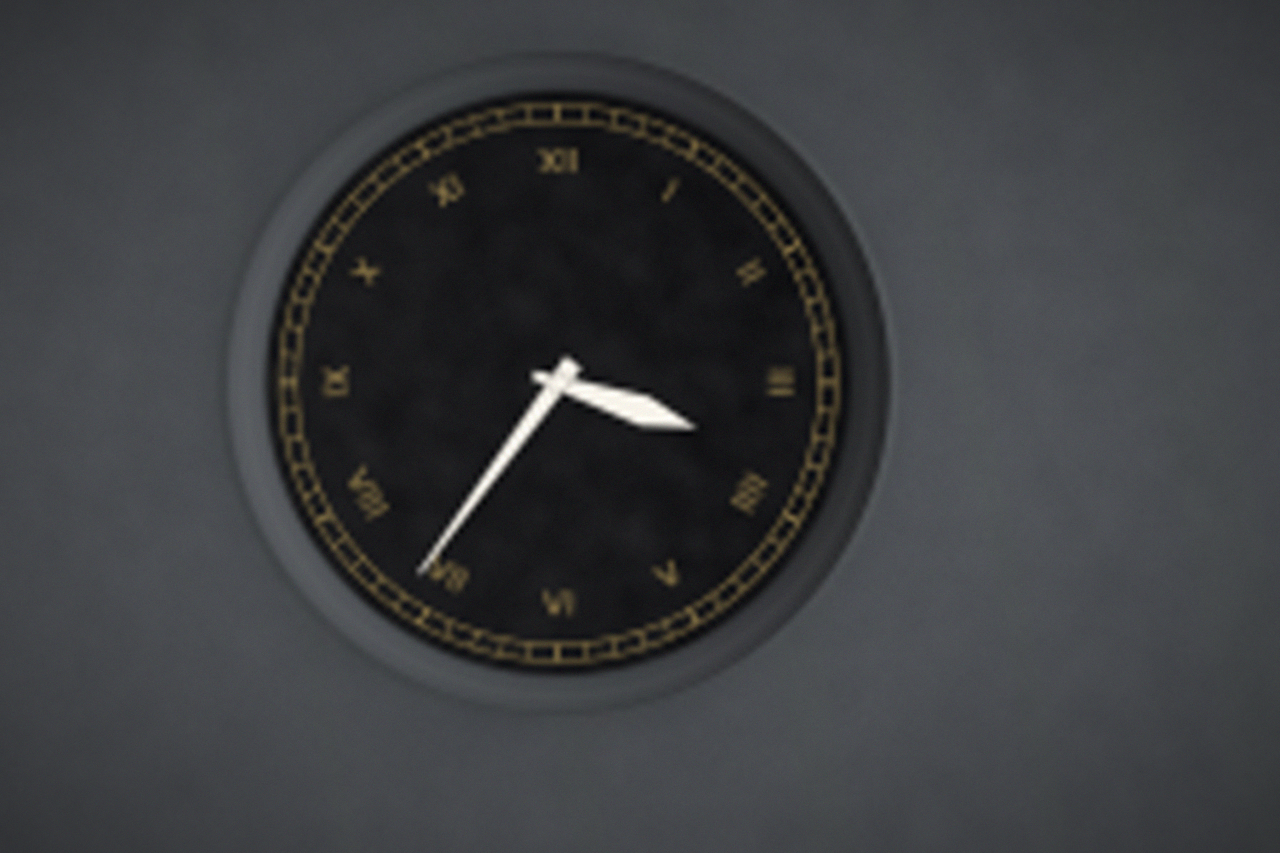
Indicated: 3 h 36 min
